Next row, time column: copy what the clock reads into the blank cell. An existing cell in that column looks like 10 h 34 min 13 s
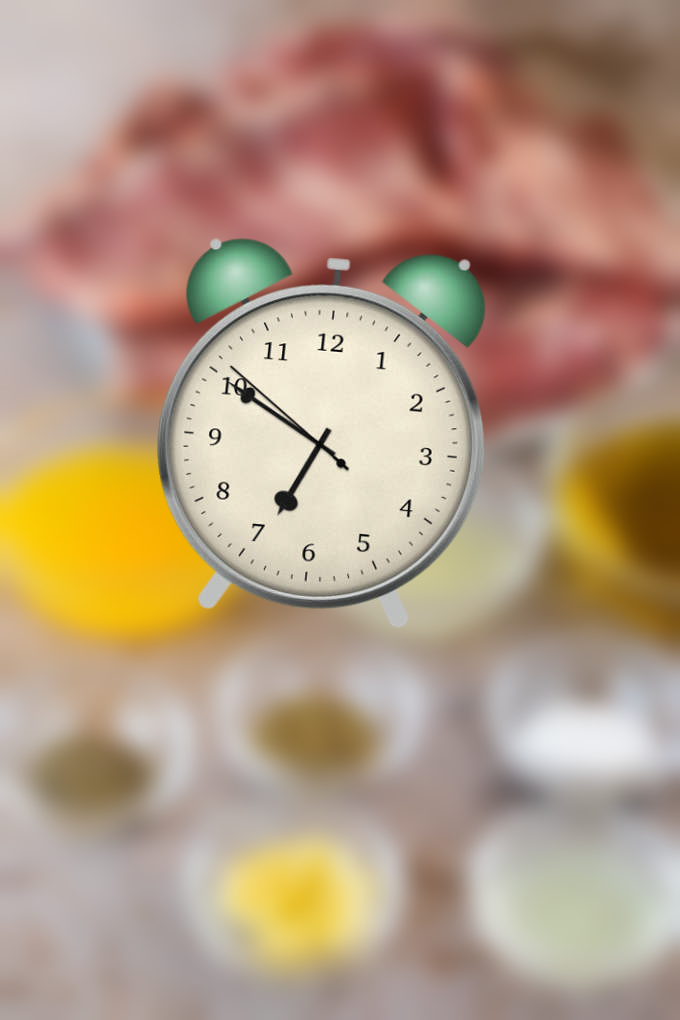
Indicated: 6 h 49 min 51 s
